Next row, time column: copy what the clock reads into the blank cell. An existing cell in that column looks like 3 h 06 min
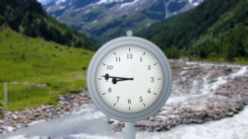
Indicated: 8 h 46 min
